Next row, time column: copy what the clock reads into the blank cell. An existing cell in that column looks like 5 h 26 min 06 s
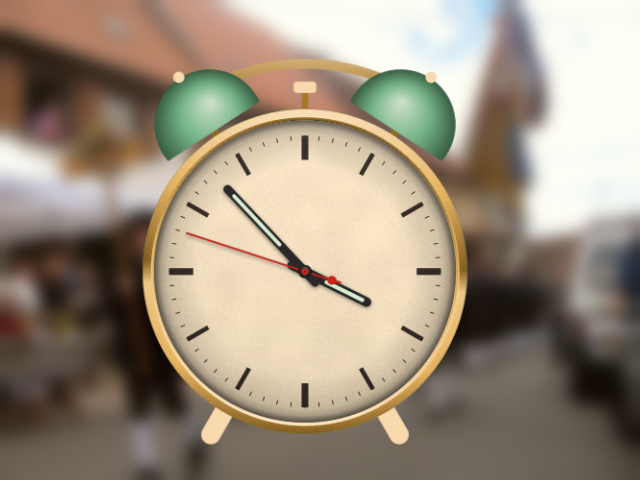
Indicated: 3 h 52 min 48 s
